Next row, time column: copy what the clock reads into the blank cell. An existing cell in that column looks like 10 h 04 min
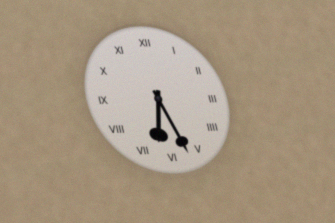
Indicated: 6 h 27 min
